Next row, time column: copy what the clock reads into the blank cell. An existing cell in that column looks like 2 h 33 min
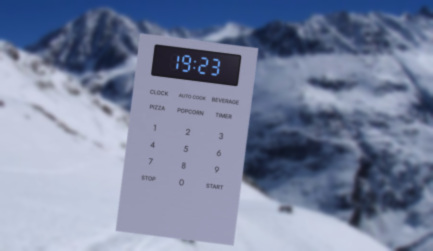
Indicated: 19 h 23 min
